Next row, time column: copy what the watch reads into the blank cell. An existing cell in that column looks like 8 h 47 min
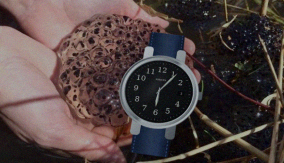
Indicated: 6 h 06 min
